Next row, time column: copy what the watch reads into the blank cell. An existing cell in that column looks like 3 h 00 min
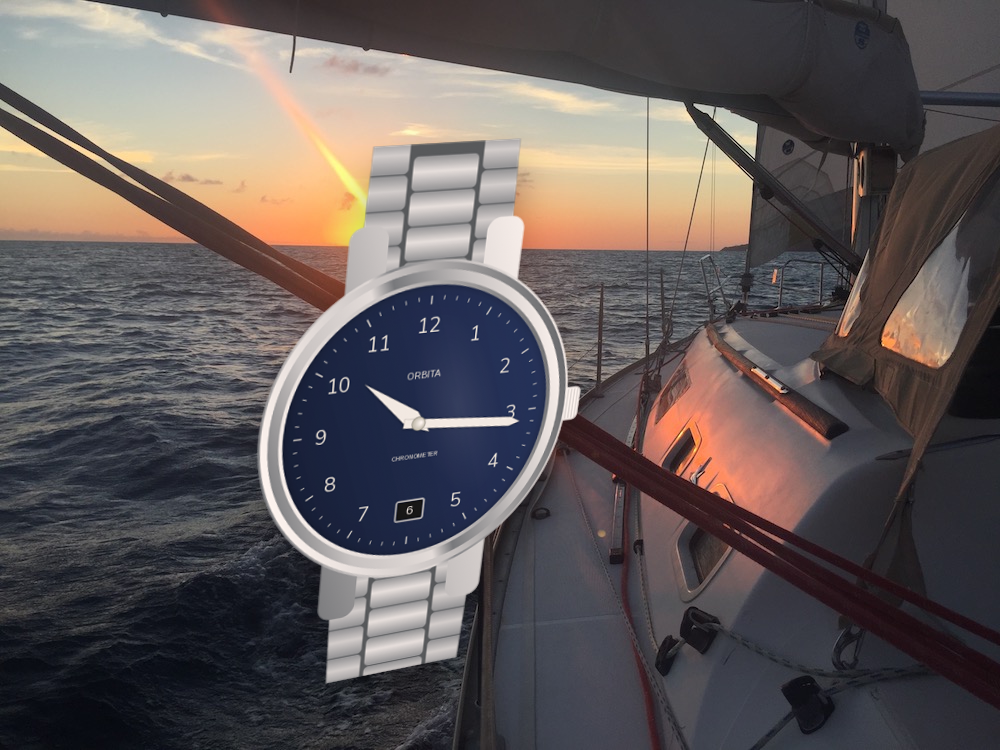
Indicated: 10 h 16 min
